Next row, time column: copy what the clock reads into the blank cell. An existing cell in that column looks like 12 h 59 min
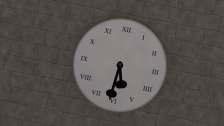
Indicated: 5 h 31 min
